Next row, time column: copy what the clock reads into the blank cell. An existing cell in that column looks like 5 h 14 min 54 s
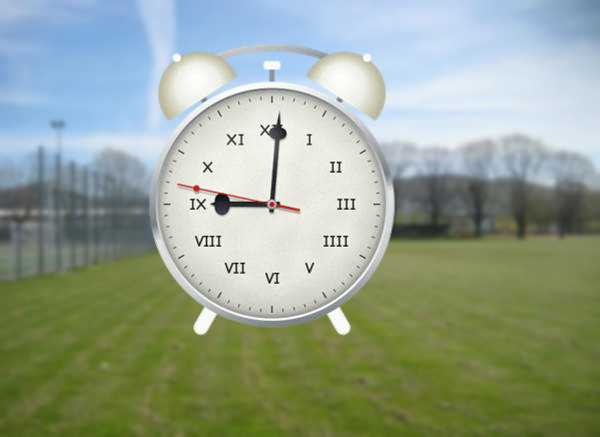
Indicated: 9 h 00 min 47 s
